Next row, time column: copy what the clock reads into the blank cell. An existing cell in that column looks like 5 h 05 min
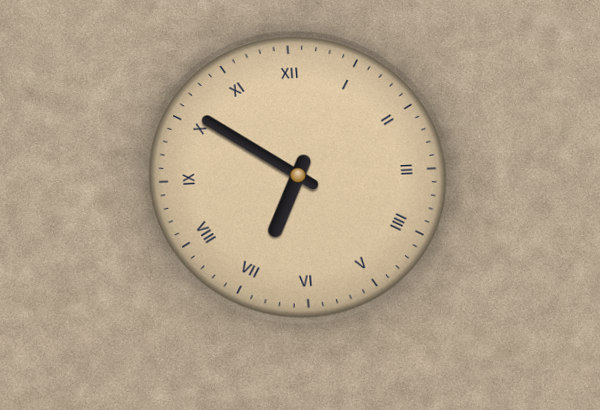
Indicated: 6 h 51 min
